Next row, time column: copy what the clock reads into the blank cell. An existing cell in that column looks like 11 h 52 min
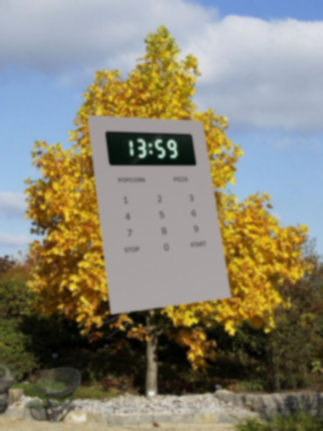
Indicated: 13 h 59 min
